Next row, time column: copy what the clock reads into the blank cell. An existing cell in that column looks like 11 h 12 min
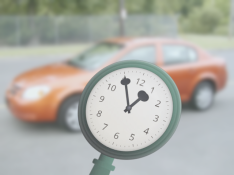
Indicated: 12 h 55 min
